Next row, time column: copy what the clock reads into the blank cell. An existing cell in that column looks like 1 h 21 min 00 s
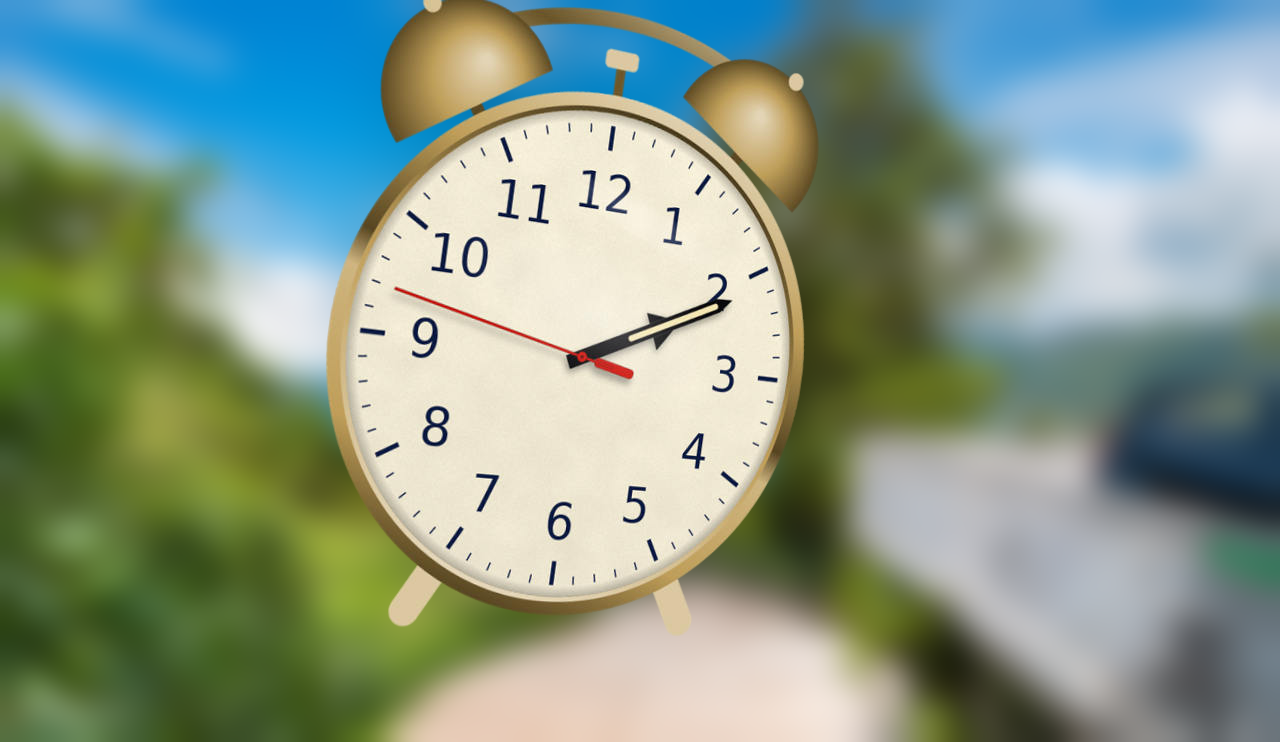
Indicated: 2 h 10 min 47 s
